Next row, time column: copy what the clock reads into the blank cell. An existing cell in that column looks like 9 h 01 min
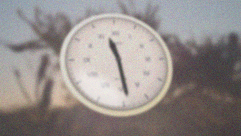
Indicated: 11 h 29 min
